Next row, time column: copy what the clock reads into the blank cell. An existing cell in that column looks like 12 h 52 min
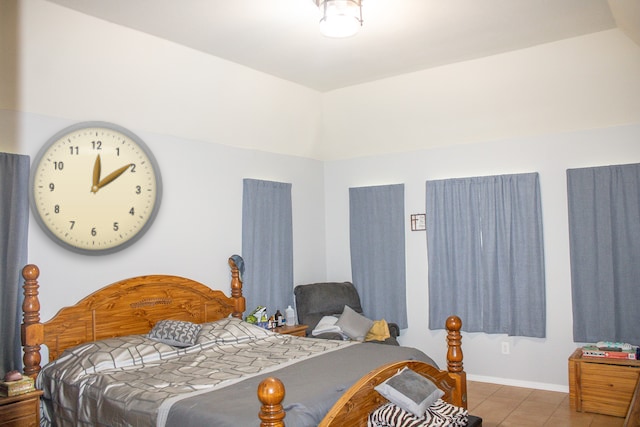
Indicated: 12 h 09 min
